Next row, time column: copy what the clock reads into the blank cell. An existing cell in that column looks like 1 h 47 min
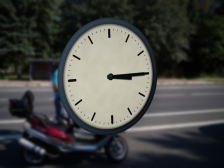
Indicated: 3 h 15 min
